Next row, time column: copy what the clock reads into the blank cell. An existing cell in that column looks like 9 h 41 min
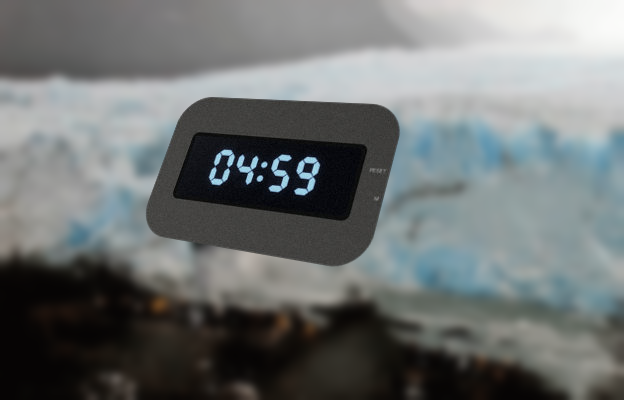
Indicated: 4 h 59 min
